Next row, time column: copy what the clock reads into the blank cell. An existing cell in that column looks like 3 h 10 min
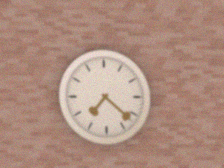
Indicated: 7 h 22 min
